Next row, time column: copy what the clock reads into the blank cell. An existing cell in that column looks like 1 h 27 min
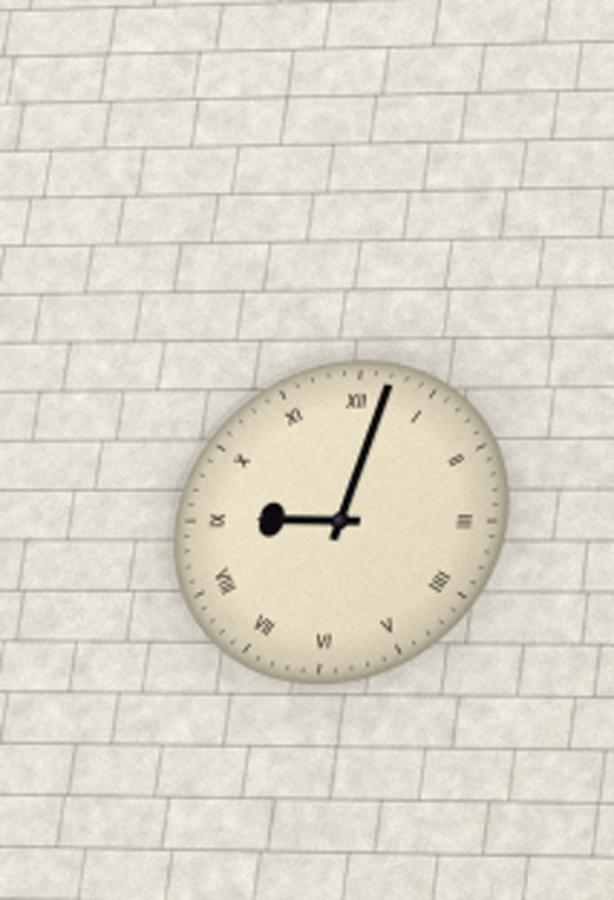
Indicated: 9 h 02 min
